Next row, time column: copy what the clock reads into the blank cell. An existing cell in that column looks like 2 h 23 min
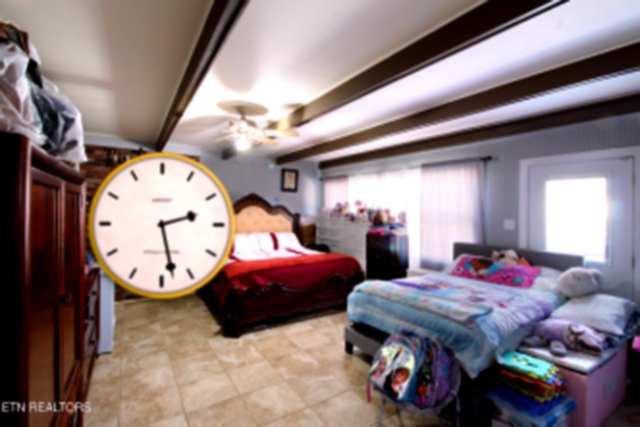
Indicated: 2 h 28 min
